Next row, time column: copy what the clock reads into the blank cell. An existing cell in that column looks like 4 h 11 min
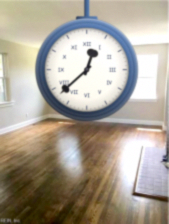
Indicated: 12 h 38 min
